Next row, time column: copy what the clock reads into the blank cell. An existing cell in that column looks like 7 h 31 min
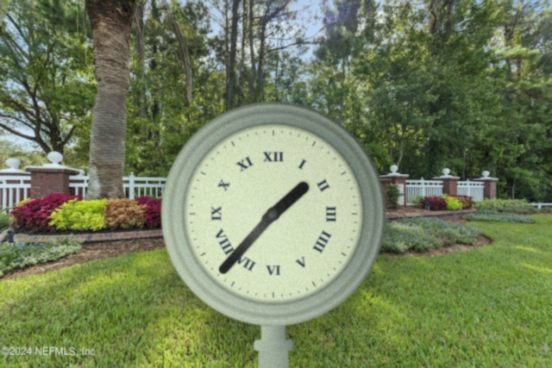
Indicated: 1 h 37 min
